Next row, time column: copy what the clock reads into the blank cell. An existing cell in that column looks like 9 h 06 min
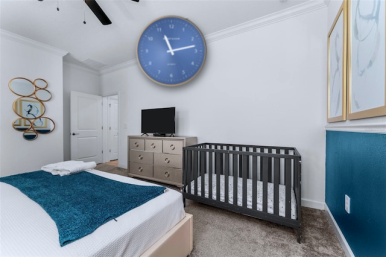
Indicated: 11 h 13 min
